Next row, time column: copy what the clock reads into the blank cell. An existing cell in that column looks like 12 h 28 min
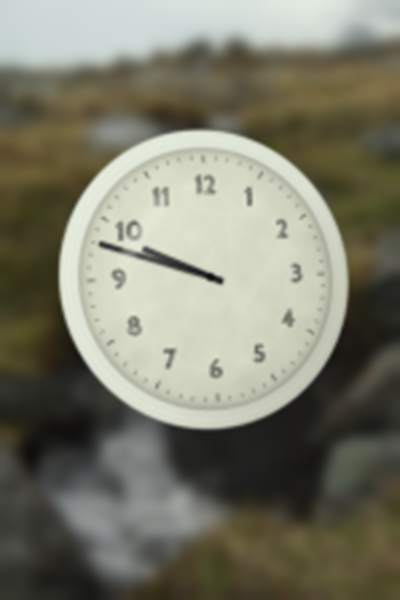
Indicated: 9 h 48 min
